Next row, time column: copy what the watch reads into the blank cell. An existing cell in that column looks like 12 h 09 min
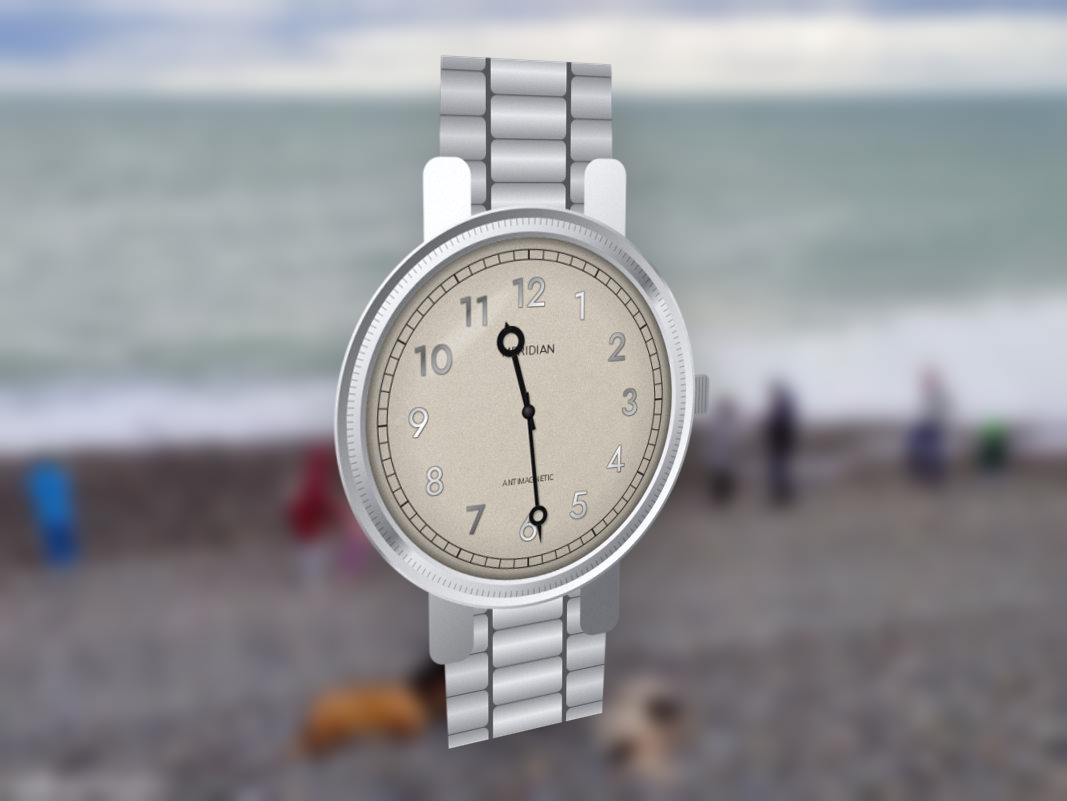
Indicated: 11 h 29 min
